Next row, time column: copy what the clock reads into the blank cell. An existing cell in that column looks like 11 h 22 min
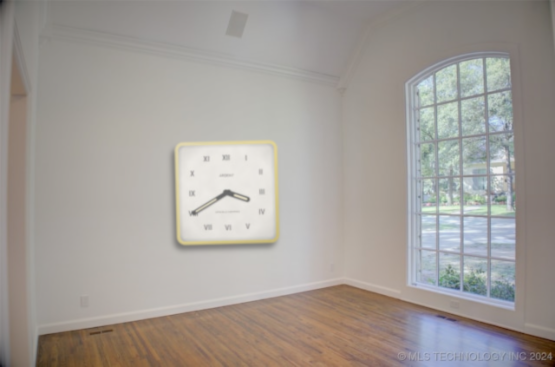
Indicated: 3 h 40 min
